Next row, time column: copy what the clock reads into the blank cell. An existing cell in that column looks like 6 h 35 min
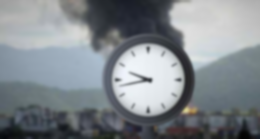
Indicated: 9 h 43 min
